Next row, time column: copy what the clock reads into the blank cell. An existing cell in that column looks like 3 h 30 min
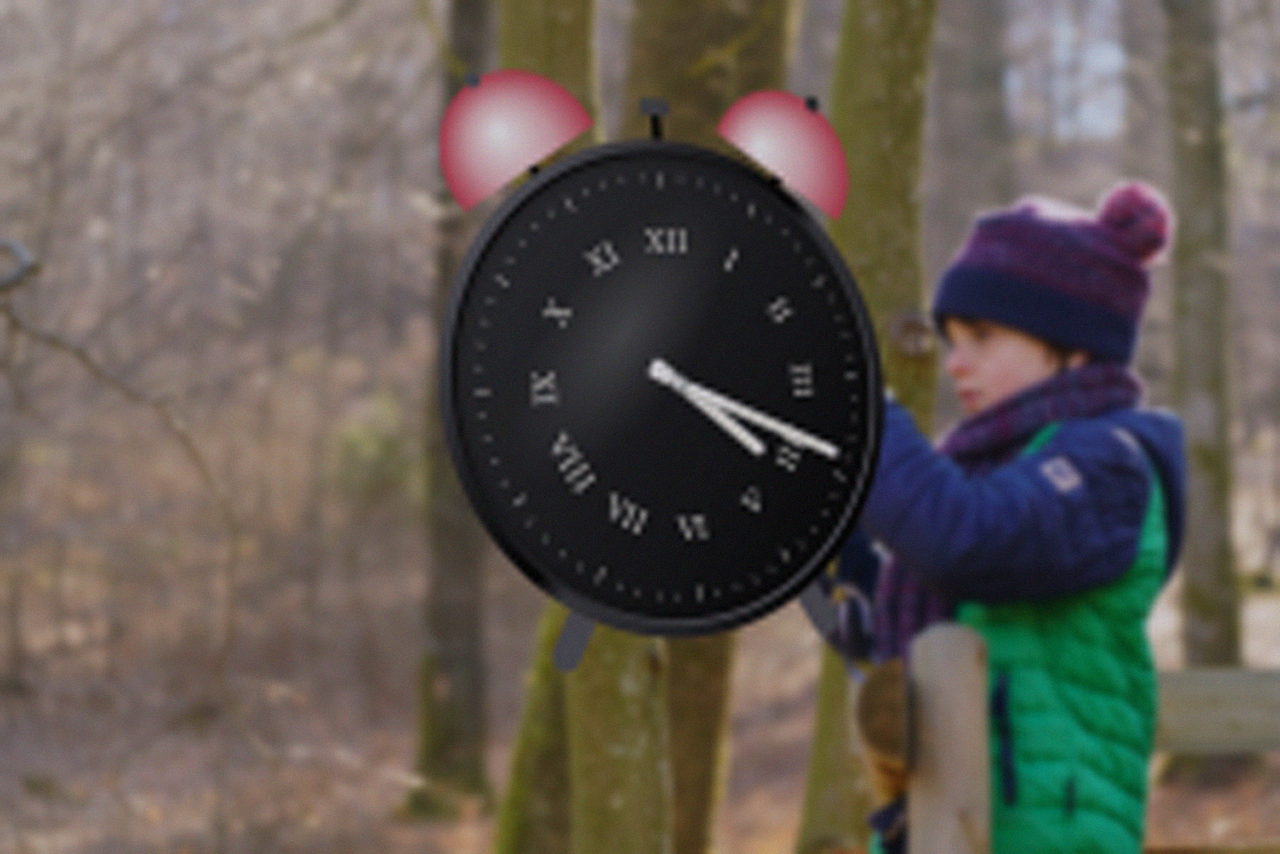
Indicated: 4 h 19 min
